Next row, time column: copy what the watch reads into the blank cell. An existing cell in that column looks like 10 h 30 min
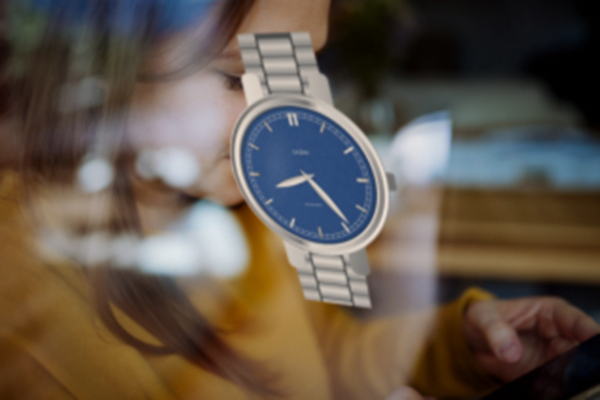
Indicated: 8 h 24 min
